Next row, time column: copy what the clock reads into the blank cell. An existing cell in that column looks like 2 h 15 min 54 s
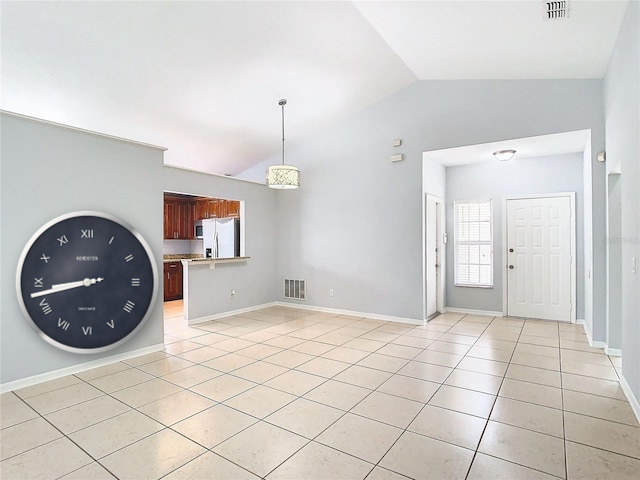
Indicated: 8 h 42 min 43 s
